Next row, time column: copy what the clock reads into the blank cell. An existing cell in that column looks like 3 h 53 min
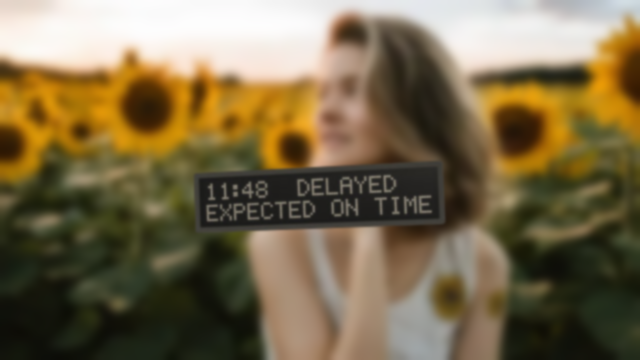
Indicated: 11 h 48 min
